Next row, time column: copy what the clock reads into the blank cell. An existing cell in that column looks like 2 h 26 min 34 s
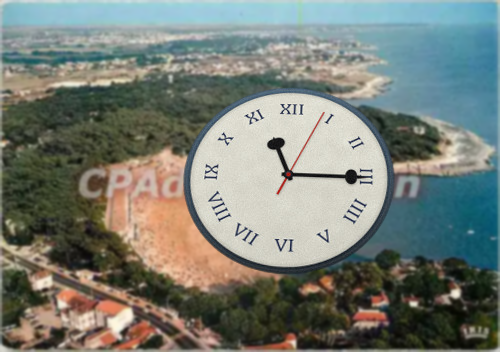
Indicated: 11 h 15 min 04 s
